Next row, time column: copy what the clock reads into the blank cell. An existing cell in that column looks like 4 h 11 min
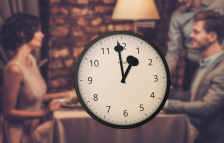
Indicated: 12 h 59 min
